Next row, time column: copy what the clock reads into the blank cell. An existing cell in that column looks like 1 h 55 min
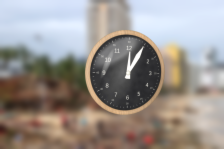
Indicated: 12 h 05 min
